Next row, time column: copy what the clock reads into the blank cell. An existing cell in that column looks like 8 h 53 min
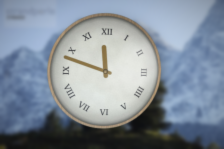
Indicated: 11 h 48 min
